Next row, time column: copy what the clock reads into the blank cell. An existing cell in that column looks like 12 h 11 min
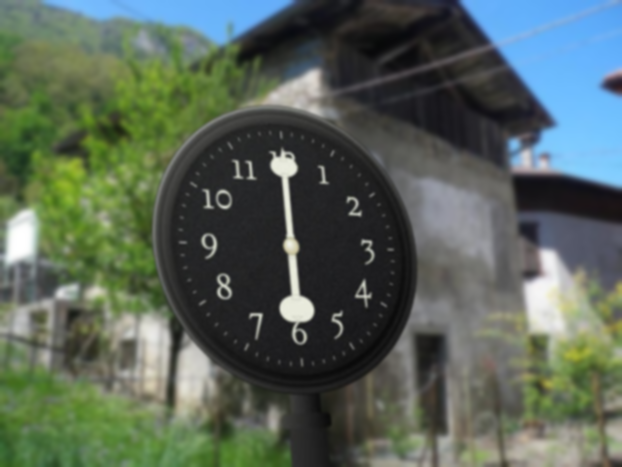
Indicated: 6 h 00 min
